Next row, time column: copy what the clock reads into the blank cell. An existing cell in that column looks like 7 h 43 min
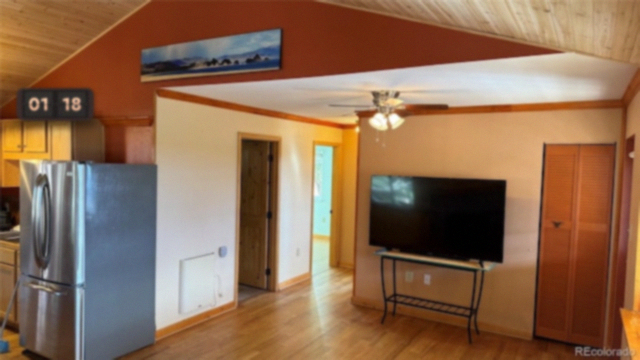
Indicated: 1 h 18 min
